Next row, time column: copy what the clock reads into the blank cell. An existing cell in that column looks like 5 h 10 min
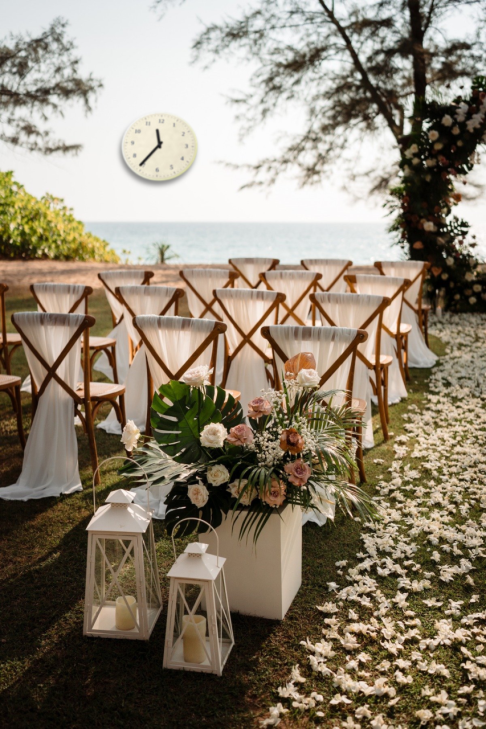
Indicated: 11 h 36 min
